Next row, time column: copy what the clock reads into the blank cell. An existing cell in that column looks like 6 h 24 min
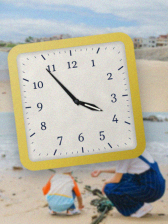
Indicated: 3 h 54 min
